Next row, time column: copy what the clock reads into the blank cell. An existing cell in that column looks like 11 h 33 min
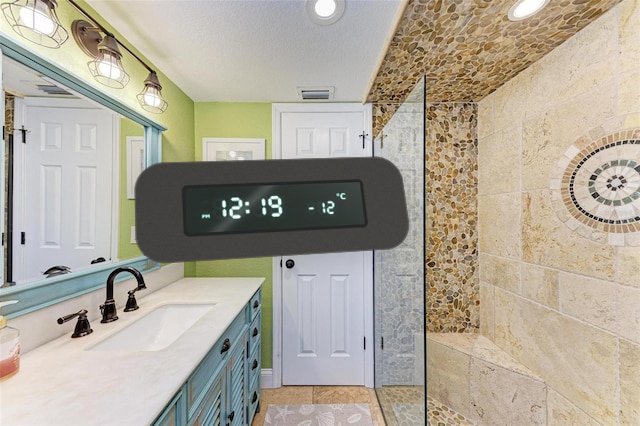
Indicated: 12 h 19 min
